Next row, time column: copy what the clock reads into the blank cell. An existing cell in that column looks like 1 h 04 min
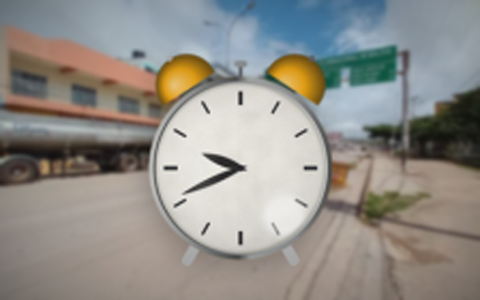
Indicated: 9 h 41 min
